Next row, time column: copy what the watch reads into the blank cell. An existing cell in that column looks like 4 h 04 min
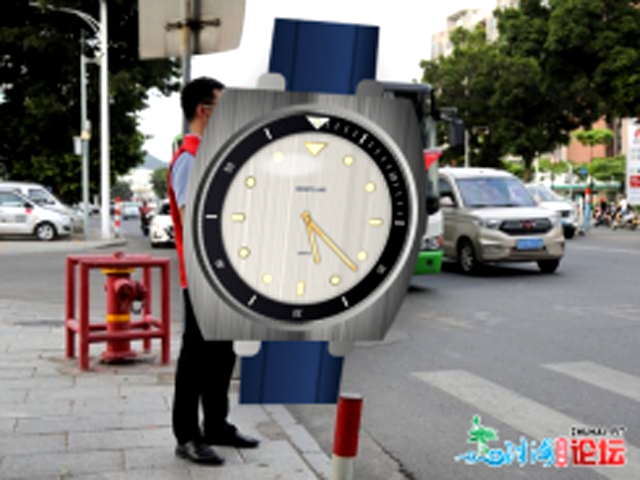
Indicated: 5 h 22 min
